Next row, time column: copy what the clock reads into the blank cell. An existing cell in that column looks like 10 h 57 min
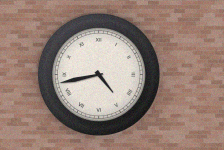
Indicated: 4 h 43 min
